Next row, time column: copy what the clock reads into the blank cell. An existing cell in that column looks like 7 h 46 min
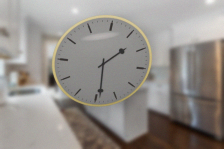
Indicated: 1 h 29 min
